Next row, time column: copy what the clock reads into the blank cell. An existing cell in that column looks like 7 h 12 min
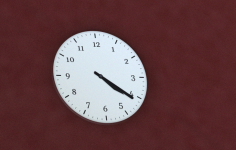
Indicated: 4 h 21 min
